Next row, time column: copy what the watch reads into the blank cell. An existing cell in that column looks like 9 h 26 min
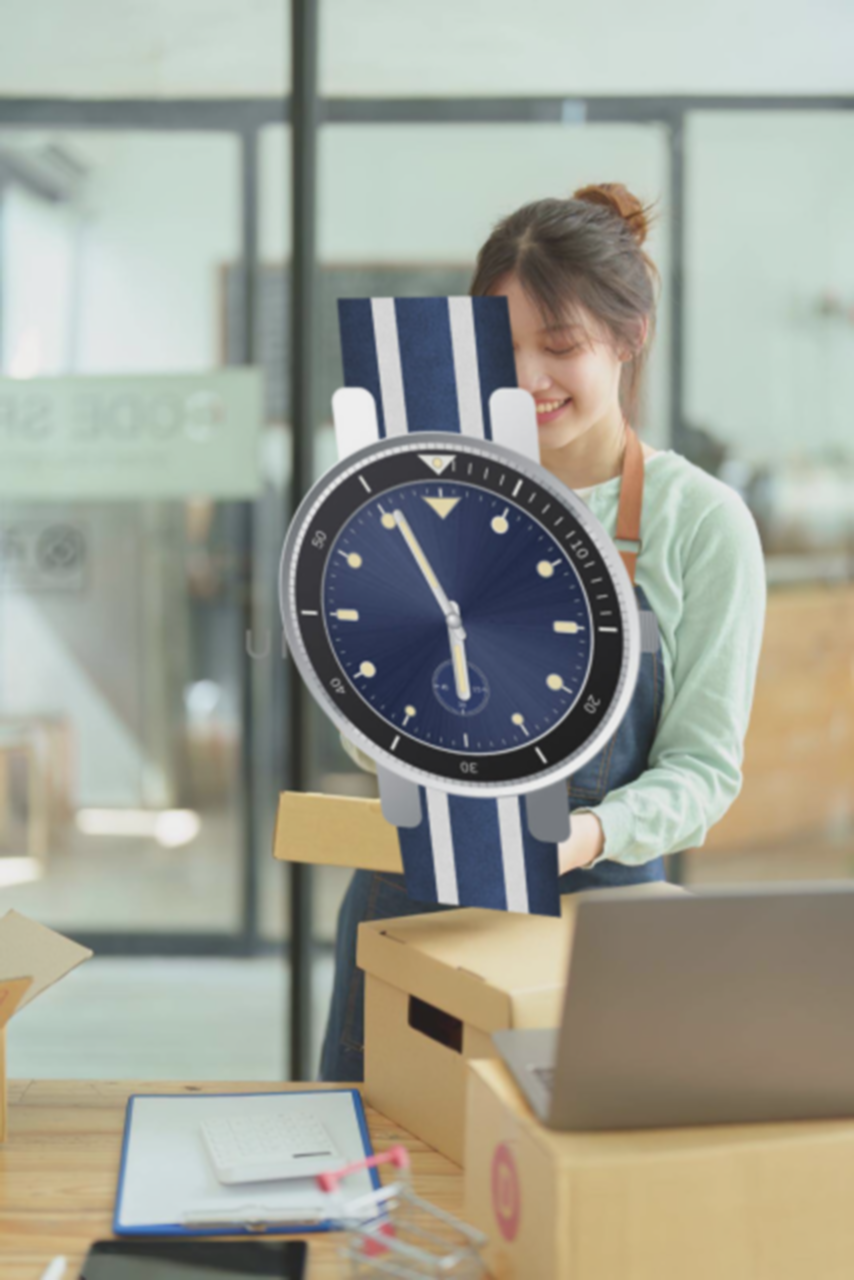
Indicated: 5 h 56 min
